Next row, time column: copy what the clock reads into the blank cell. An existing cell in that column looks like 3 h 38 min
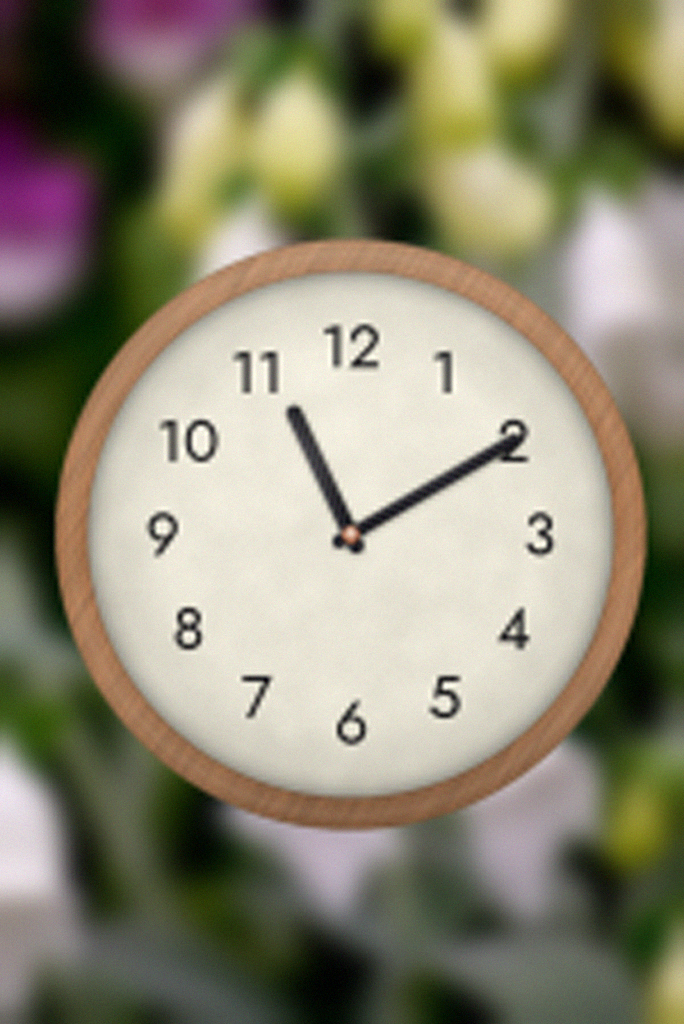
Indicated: 11 h 10 min
